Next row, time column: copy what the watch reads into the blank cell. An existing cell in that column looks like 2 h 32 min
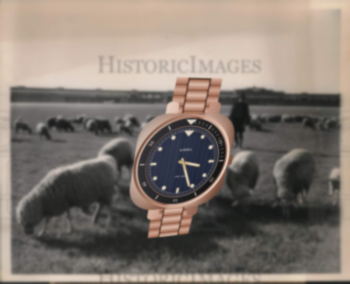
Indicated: 3 h 26 min
